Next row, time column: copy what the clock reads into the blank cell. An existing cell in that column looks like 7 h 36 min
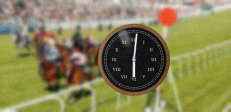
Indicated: 6 h 01 min
